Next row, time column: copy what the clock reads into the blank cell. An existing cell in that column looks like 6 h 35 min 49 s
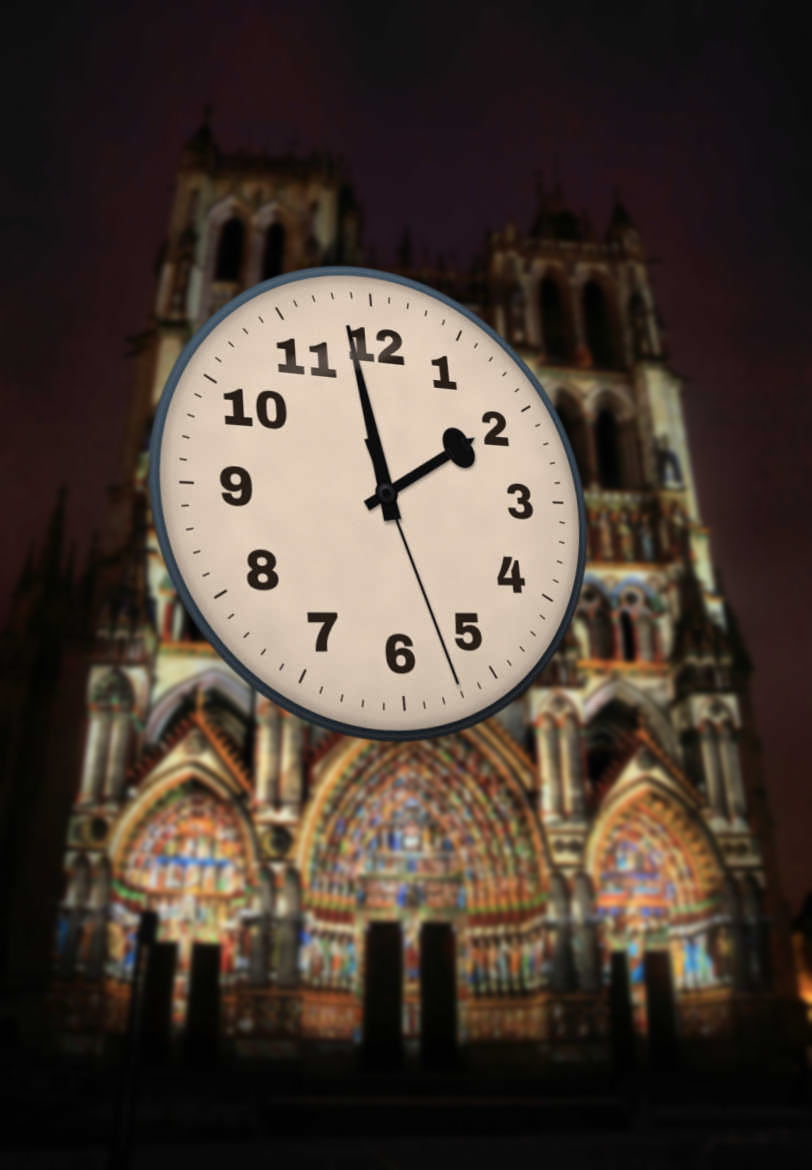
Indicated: 1 h 58 min 27 s
